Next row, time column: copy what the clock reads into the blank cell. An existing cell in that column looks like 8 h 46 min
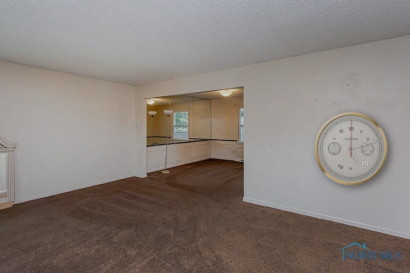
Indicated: 5 h 12 min
